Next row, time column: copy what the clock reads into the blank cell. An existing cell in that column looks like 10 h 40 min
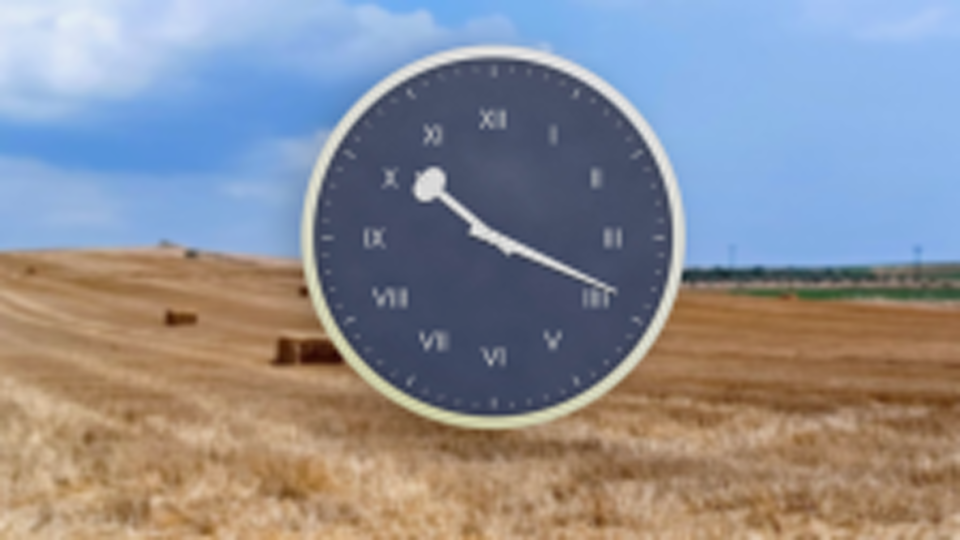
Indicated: 10 h 19 min
